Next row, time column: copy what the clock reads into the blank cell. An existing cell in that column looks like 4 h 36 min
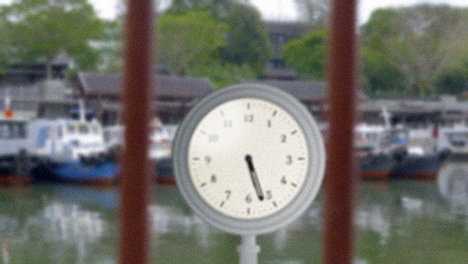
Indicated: 5 h 27 min
